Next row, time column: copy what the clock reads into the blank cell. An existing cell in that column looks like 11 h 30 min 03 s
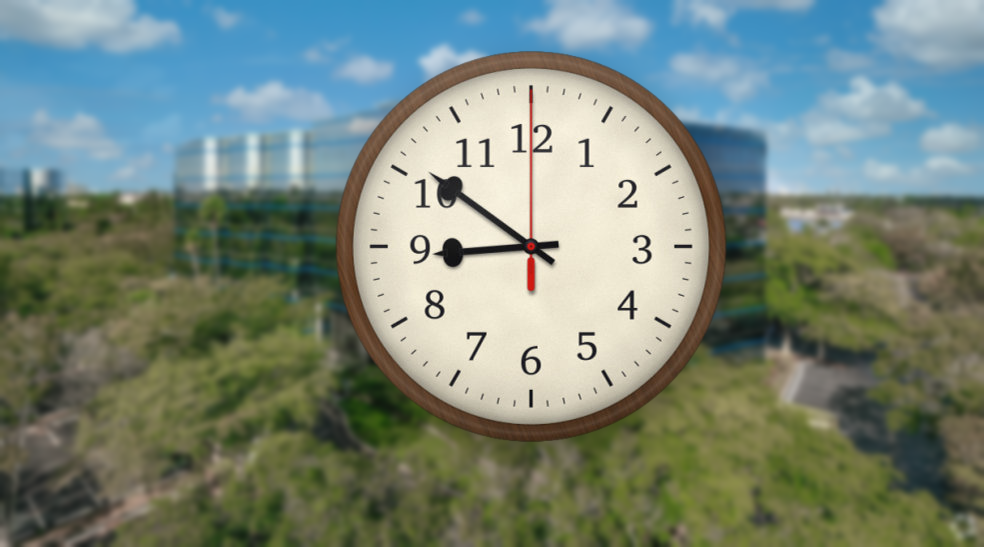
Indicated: 8 h 51 min 00 s
